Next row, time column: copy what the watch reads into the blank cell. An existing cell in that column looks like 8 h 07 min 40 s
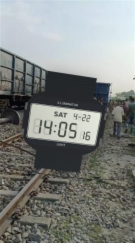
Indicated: 14 h 05 min 16 s
